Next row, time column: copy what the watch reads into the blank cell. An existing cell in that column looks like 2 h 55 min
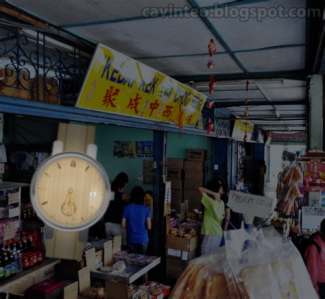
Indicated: 6 h 28 min
